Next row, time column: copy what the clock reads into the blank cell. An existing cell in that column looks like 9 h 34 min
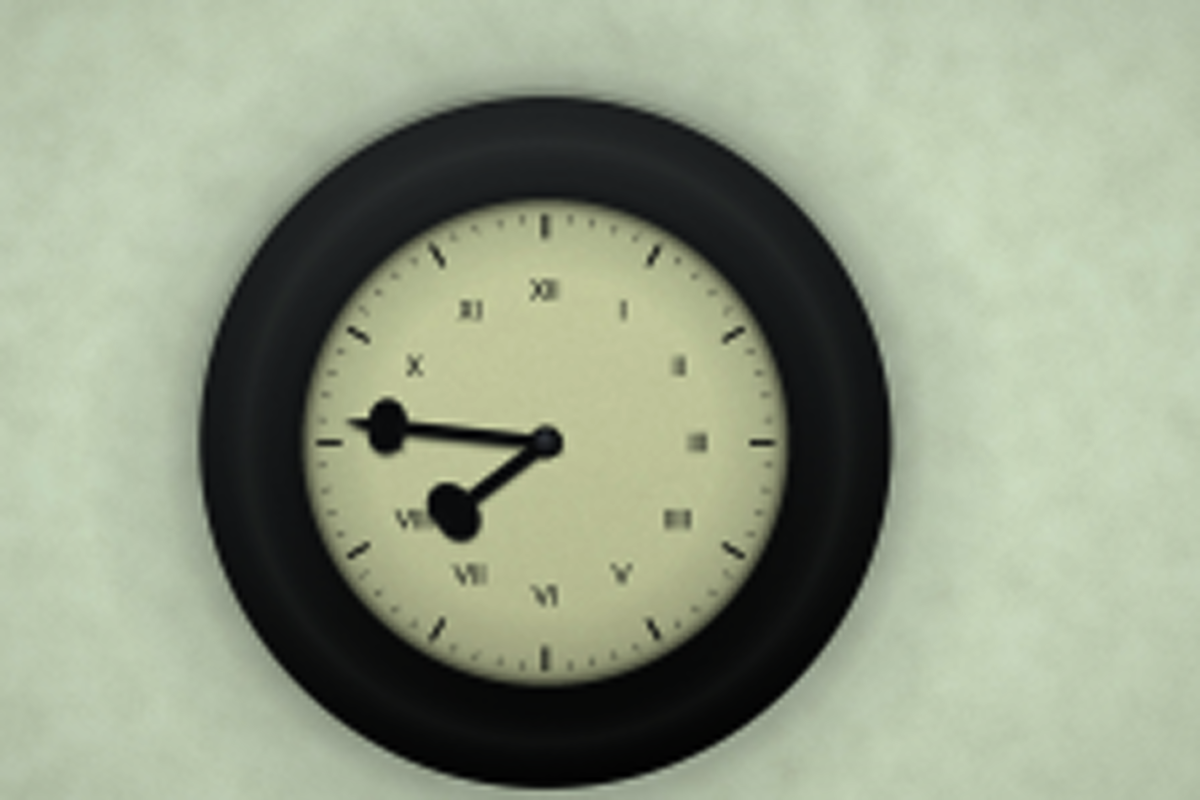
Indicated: 7 h 46 min
